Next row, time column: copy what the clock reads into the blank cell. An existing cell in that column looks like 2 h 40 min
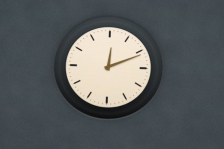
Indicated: 12 h 11 min
